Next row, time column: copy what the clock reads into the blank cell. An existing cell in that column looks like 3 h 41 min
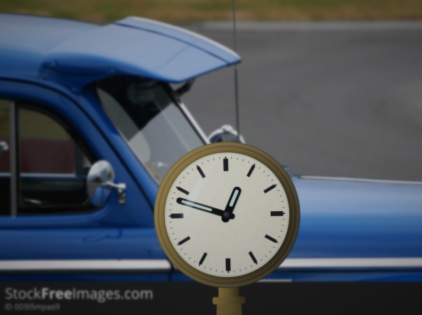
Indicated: 12 h 48 min
